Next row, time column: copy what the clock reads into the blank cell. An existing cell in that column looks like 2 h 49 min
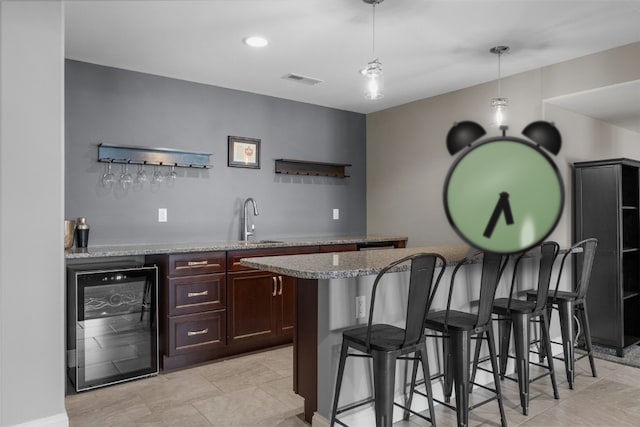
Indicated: 5 h 34 min
